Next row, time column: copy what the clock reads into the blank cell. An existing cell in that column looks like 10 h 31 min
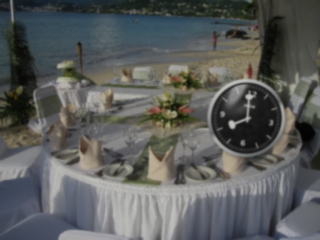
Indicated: 7 h 59 min
